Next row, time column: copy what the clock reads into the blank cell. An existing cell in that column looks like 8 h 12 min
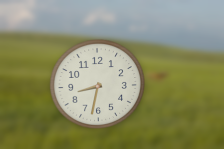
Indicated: 8 h 32 min
